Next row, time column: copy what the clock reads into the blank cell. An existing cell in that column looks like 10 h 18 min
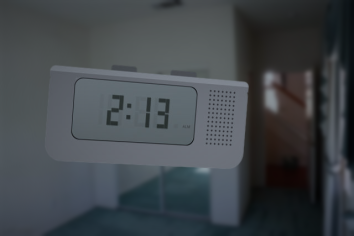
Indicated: 2 h 13 min
